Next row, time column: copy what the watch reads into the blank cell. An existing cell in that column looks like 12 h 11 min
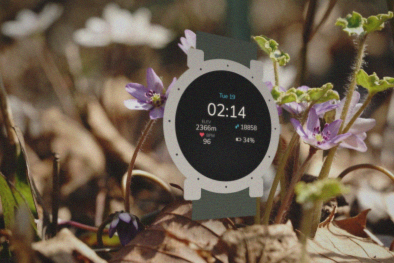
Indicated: 2 h 14 min
